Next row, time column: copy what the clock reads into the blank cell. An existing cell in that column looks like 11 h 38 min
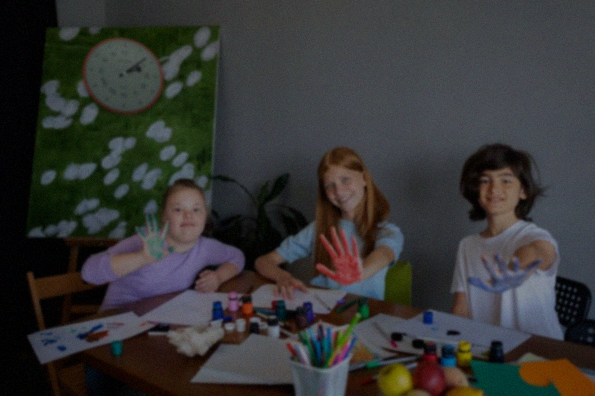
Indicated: 2 h 08 min
